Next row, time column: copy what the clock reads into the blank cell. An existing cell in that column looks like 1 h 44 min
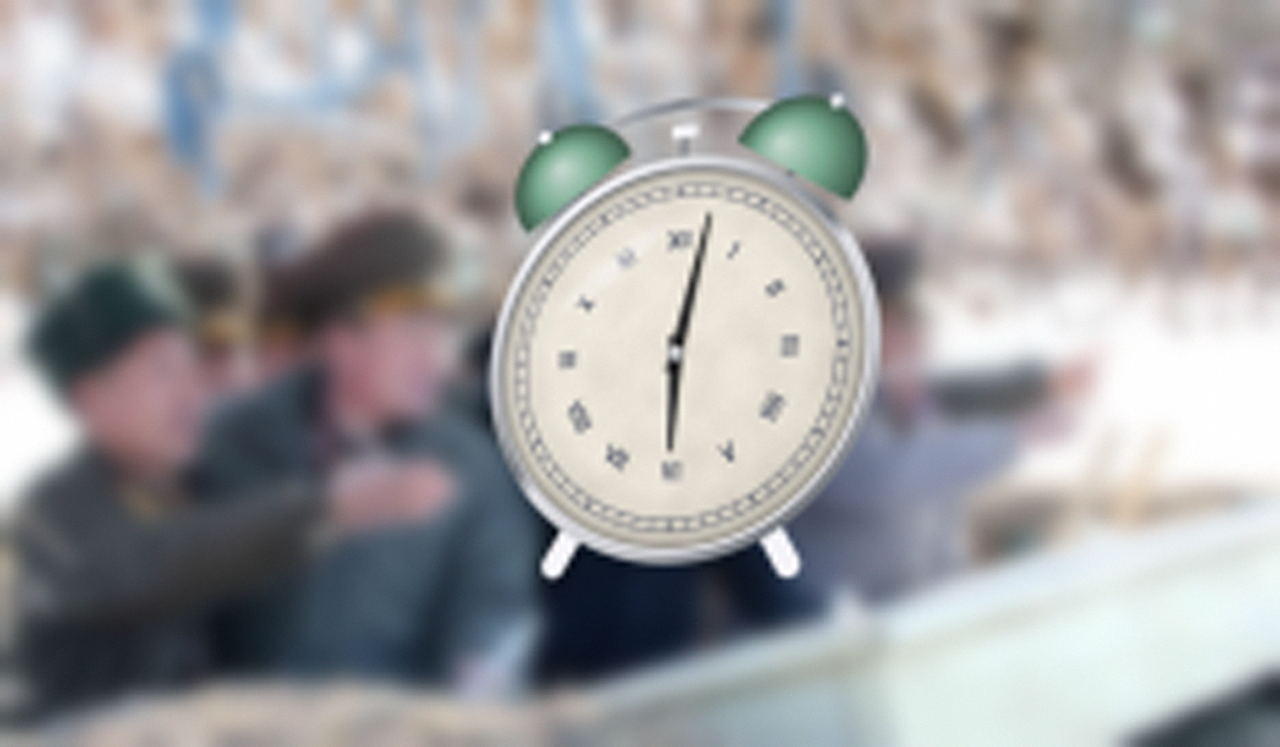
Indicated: 6 h 02 min
